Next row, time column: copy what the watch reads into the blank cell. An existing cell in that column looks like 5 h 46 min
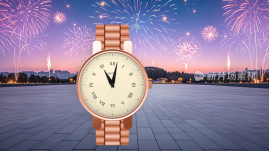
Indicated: 11 h 02 min
